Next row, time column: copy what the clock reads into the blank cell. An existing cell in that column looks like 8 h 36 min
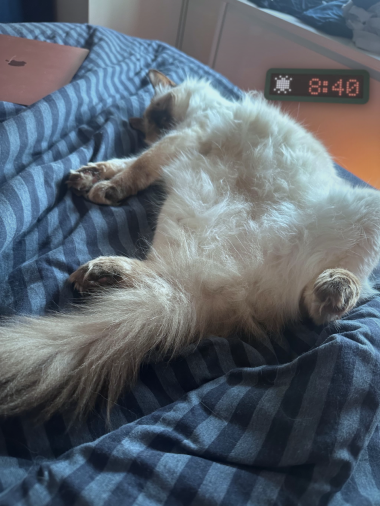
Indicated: 8 h 40 min
